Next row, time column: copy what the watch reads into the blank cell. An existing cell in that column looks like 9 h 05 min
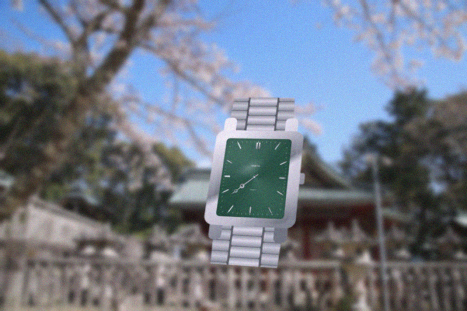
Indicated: 7 h 38 min
